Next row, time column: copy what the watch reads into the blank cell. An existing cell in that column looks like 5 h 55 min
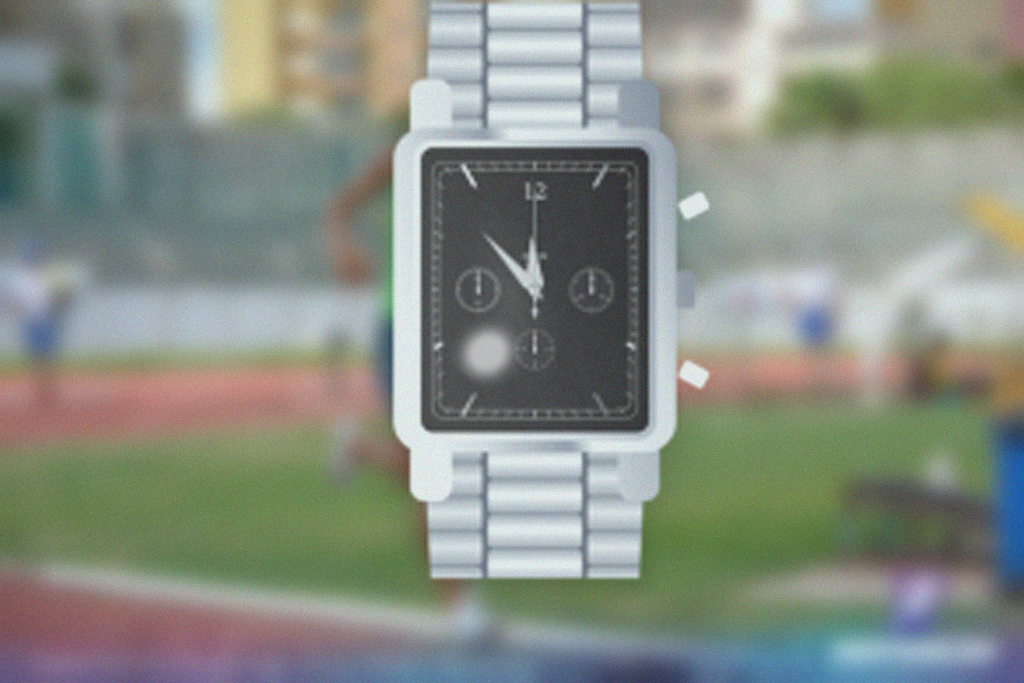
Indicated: 11 h 53 min
